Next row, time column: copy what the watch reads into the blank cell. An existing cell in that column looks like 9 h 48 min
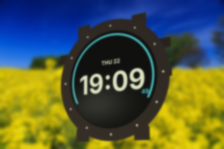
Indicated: 19 h 09 min
